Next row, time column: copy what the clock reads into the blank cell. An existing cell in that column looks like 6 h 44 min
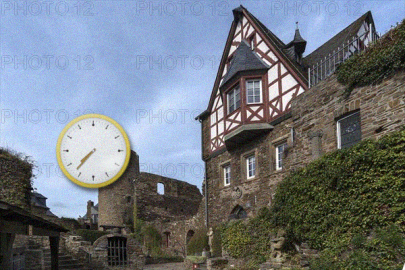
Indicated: 7 h 37 min
